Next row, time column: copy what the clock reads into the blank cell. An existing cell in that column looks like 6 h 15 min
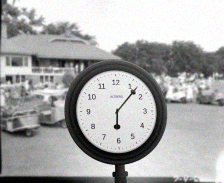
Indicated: 6 h 07 min
